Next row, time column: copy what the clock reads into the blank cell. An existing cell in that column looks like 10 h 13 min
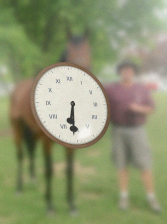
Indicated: 6 h 31 min
